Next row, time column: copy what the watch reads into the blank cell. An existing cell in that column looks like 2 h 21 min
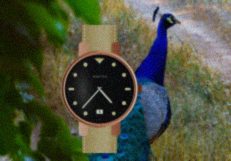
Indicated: 4 h 37 min
